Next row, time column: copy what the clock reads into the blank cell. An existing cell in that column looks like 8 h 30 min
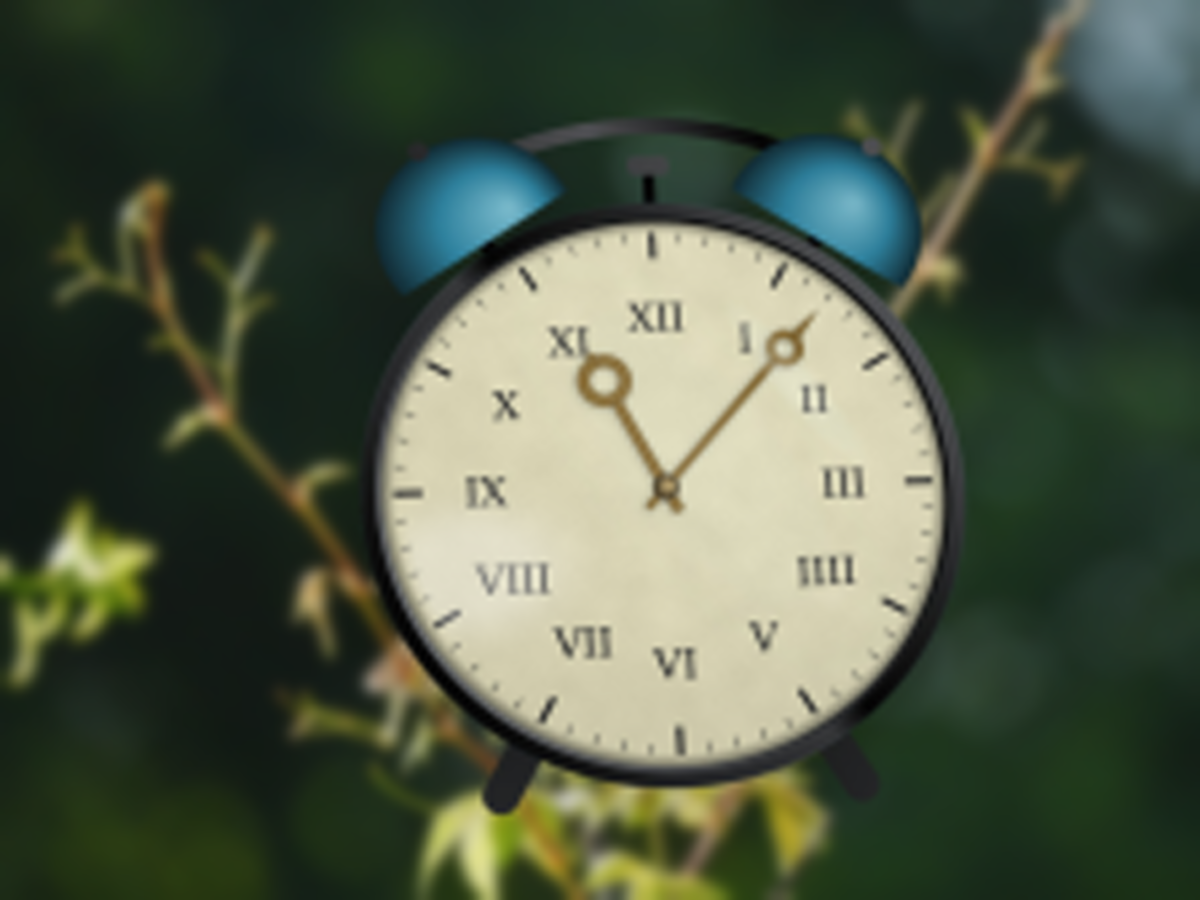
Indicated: 11 h 07 min
